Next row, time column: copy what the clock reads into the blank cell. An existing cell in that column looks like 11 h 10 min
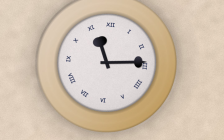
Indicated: 11 h 14 min
